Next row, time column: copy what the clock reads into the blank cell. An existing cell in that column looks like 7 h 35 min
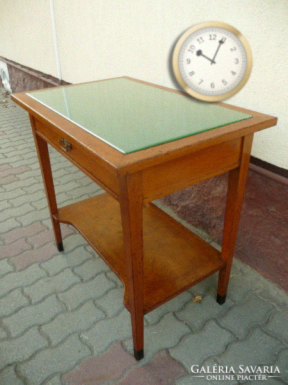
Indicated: 10 h 04 min
